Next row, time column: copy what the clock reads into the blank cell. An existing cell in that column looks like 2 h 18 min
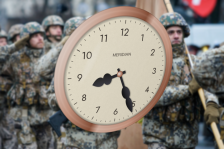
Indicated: 8 h 26 min
